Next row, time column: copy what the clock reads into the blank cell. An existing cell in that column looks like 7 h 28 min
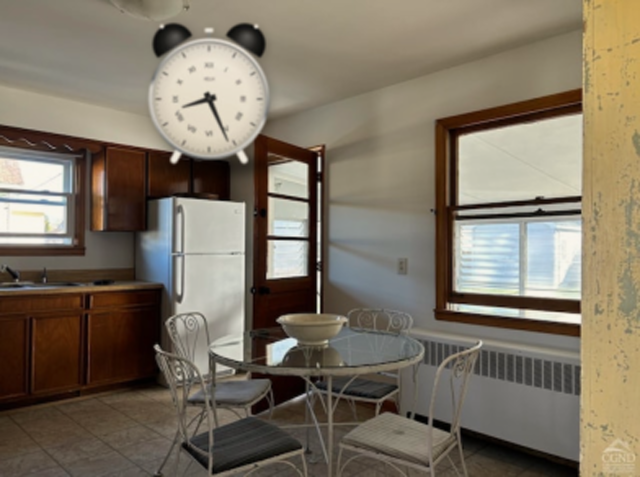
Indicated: 8 h 26 min
